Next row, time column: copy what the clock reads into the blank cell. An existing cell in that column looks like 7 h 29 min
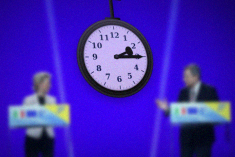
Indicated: 2 h 15 min
